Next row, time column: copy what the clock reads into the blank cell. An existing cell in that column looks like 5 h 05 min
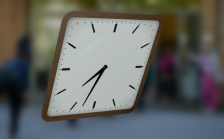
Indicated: 7 h 33 min
